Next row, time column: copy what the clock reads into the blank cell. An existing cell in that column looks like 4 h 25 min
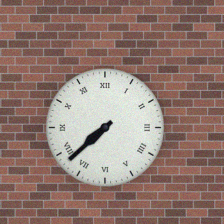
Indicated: 7 h 38 min
